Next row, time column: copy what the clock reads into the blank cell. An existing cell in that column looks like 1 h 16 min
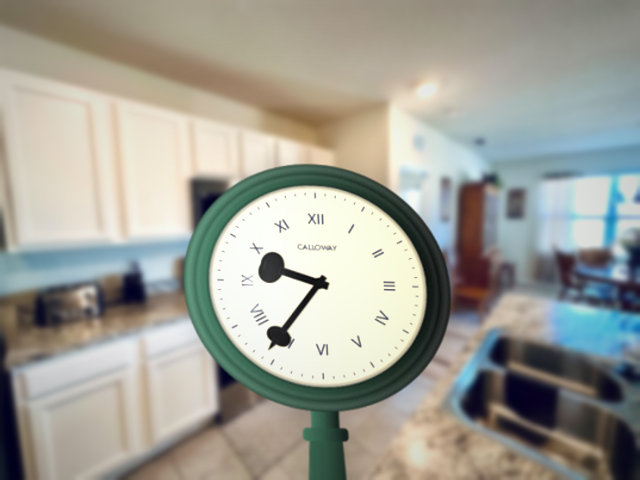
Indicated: 9 h 36 min
